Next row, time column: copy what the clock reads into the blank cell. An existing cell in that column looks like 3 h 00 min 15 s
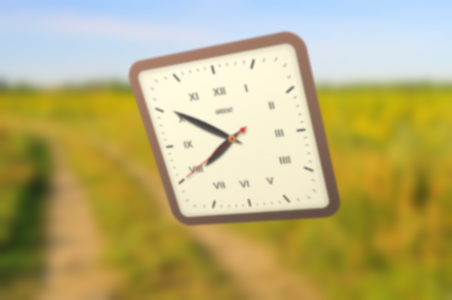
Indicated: 7 h 50 min 40 s
